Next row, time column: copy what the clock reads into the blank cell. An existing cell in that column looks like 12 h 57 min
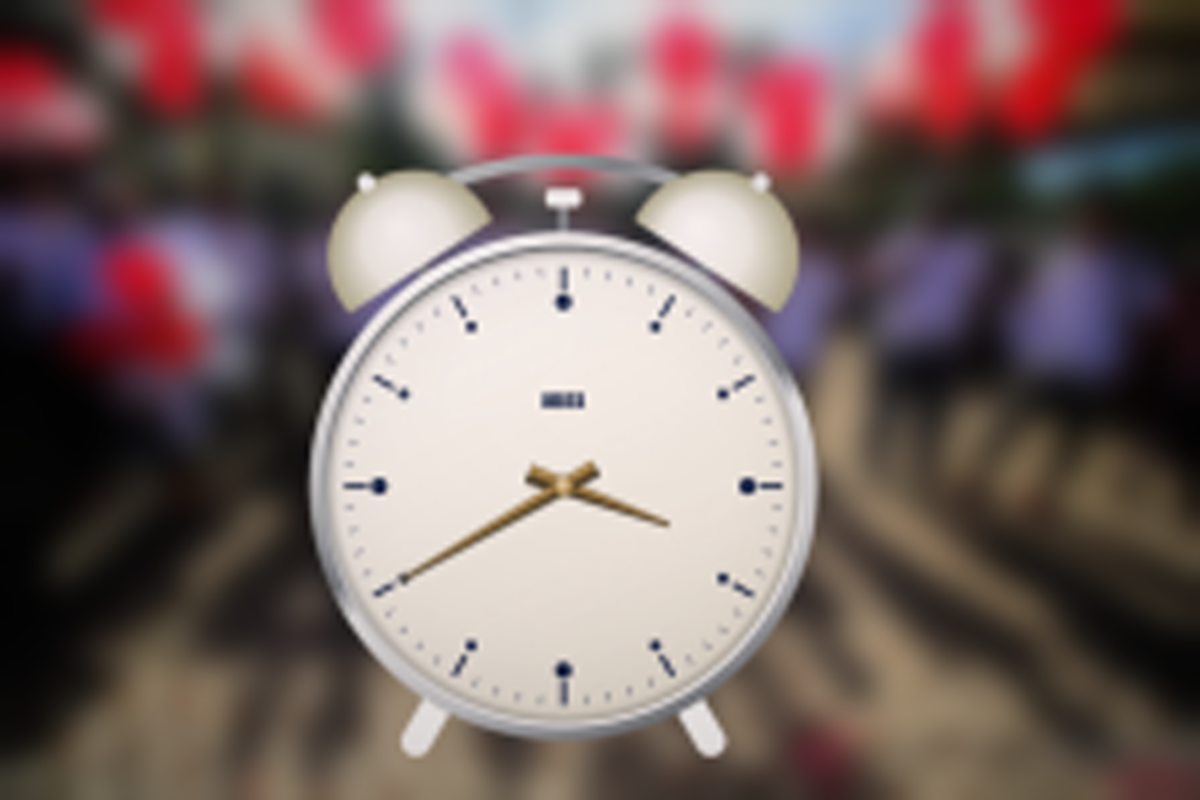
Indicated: 3 h 40 min
